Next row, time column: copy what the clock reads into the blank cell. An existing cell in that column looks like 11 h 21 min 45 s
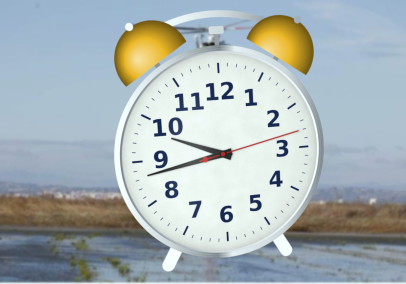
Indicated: 9 h 43 min 13 s
